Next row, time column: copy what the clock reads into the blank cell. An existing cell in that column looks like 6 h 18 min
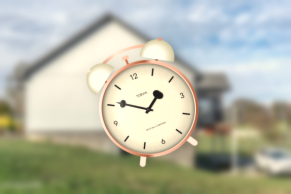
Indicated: 1 h 51 min
